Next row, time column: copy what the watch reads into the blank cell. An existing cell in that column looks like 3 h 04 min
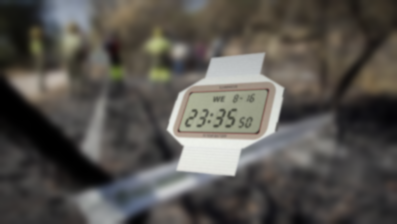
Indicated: 23 h 35 min
